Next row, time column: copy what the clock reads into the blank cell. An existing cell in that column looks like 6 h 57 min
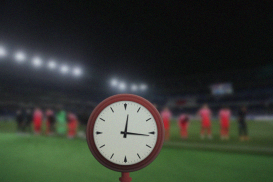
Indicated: 12 h 16 min
